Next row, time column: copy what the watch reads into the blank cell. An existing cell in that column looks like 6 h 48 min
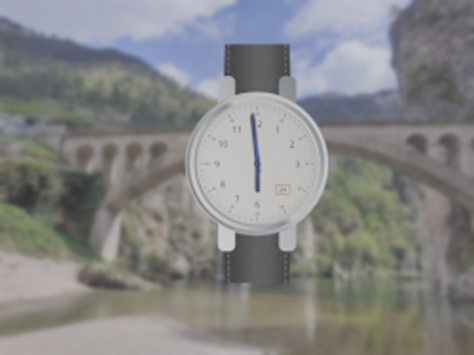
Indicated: 5 h 59 min
